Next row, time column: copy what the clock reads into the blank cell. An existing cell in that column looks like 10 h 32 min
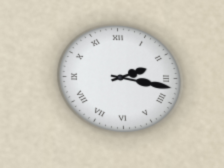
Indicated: 2 h 17 min
